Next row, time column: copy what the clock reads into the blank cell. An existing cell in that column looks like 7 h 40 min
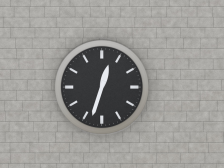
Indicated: 12 h 33 min
